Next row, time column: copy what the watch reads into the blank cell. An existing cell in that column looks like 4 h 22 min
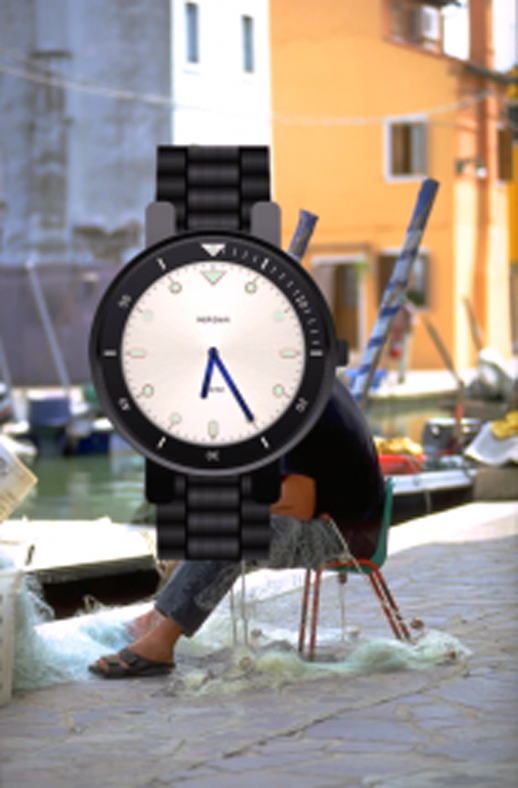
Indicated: 6 h 25 min
